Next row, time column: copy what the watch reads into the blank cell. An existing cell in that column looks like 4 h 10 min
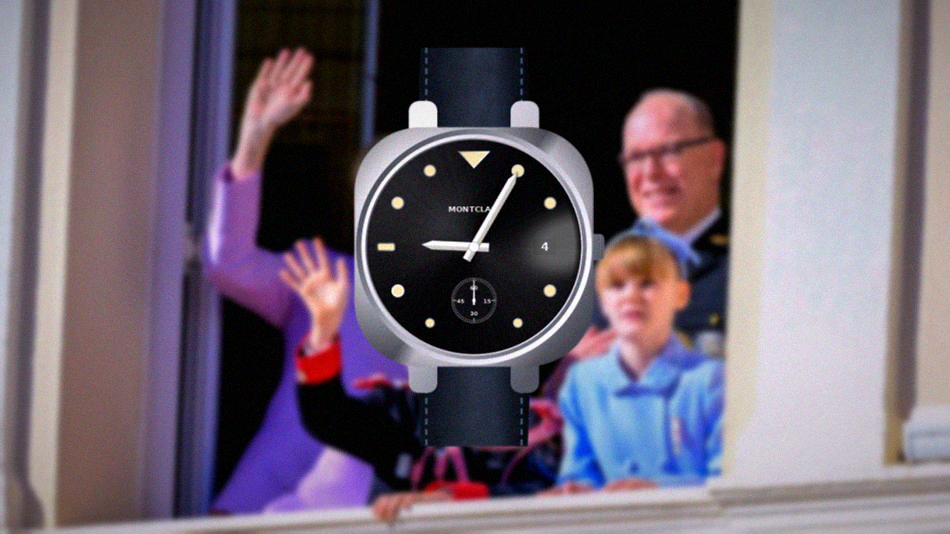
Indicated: 9 h 05 min
